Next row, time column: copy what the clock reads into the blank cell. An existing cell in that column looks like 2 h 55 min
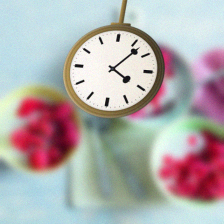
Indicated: 4 h 07 min
